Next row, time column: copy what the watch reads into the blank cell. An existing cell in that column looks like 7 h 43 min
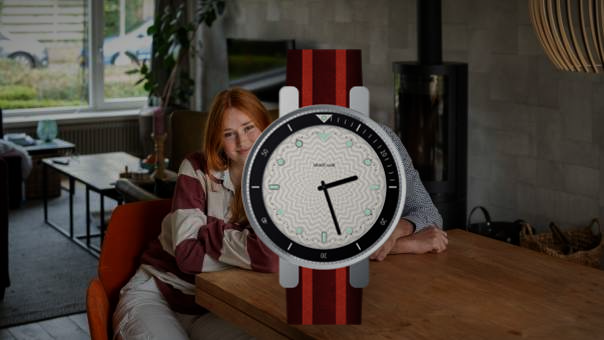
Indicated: 2 h 27 min
